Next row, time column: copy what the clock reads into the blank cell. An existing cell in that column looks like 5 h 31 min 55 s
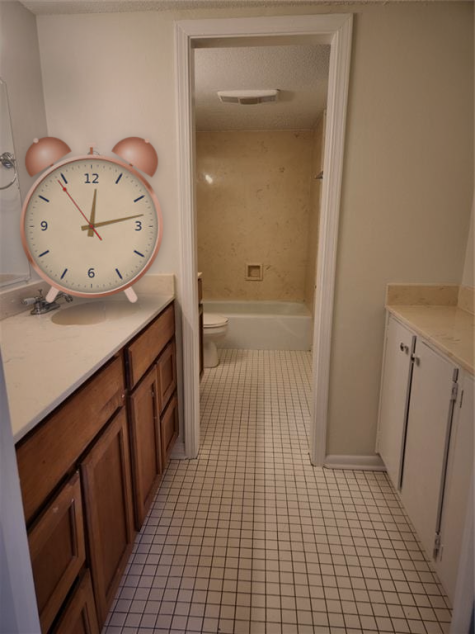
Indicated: 12 h 12 min 54 s
